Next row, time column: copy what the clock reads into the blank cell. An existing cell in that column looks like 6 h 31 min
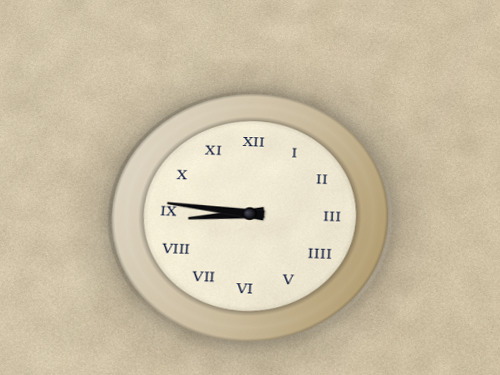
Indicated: 8 h 46 min
